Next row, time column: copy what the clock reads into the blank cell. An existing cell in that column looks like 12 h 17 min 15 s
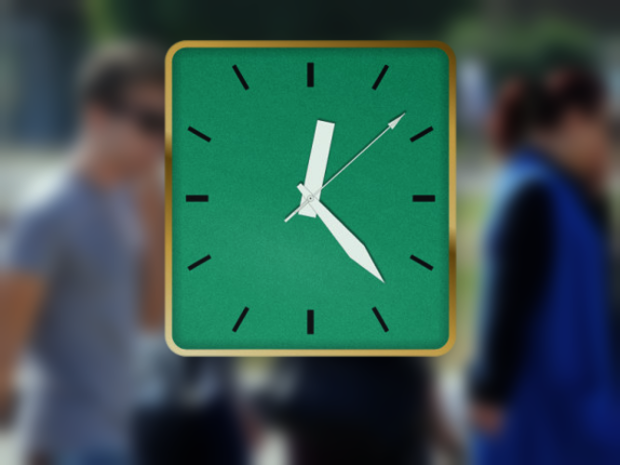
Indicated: 12 h 23 min 08 s
